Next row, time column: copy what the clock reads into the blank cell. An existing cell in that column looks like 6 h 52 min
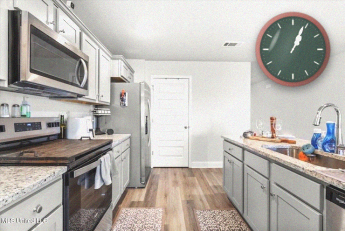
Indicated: 1 h 04 min
